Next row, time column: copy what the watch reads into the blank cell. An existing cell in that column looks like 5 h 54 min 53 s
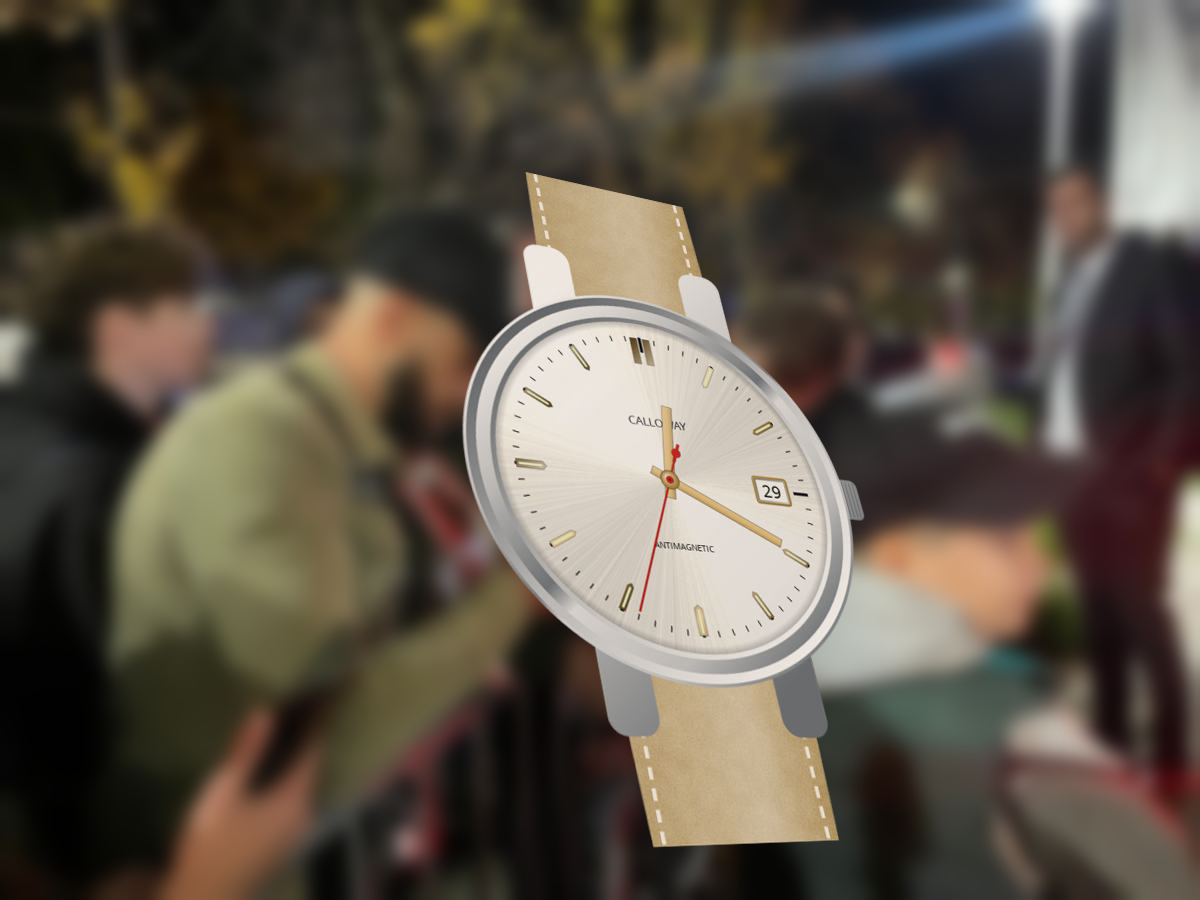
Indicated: 12 h 19 min 34 s
